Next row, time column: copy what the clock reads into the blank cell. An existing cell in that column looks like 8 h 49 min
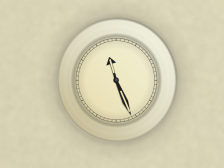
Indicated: 11 h 26 min
